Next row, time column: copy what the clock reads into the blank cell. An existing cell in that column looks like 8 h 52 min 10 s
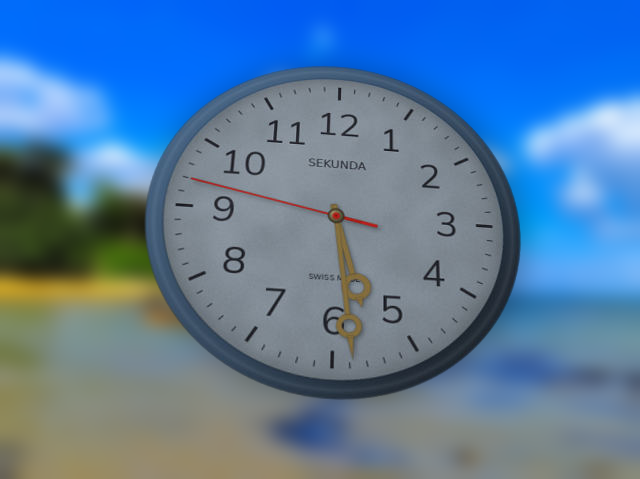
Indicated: 5 h 28 min 47 s
